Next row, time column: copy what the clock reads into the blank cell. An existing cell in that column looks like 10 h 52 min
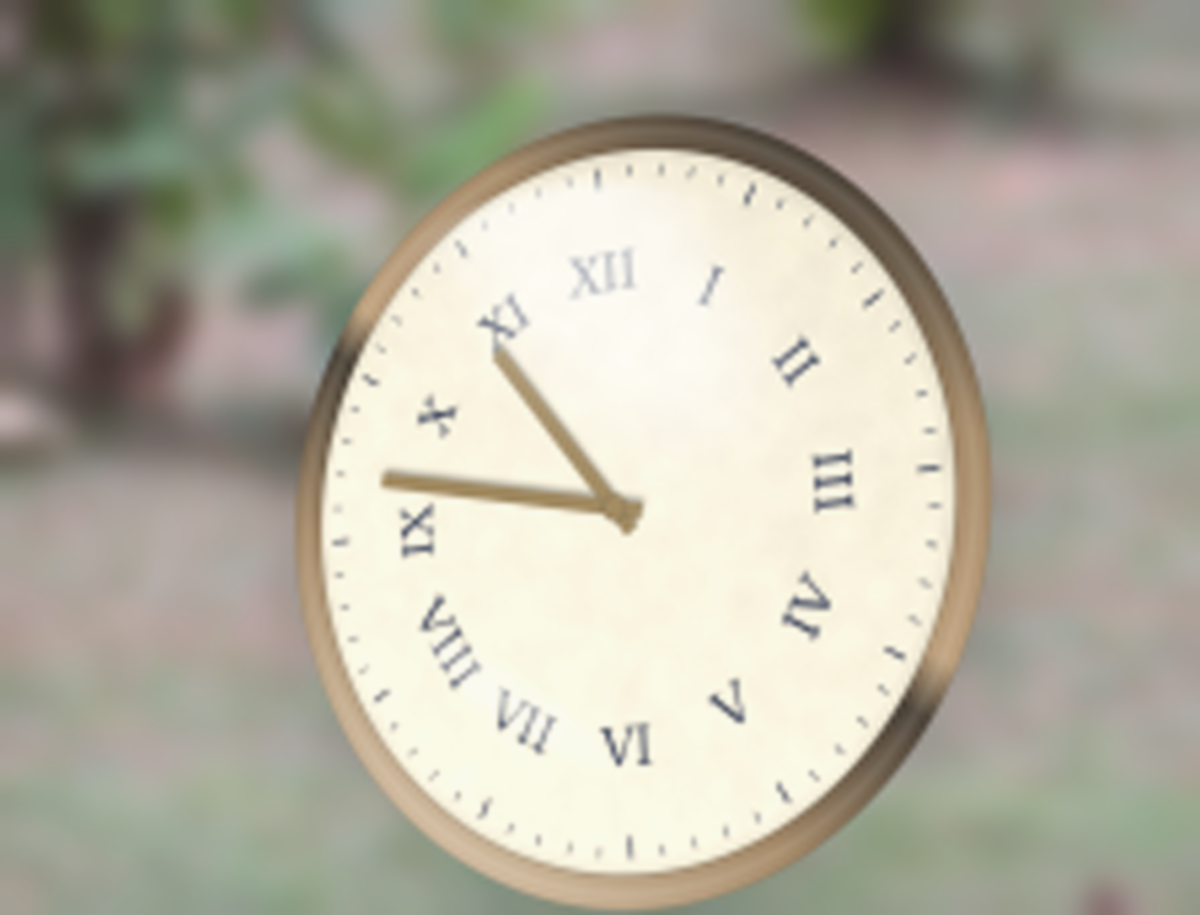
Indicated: 10 h 47 min
